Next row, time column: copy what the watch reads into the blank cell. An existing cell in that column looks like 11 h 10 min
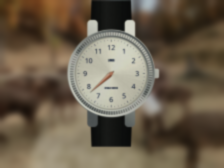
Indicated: 7 h 38 min
